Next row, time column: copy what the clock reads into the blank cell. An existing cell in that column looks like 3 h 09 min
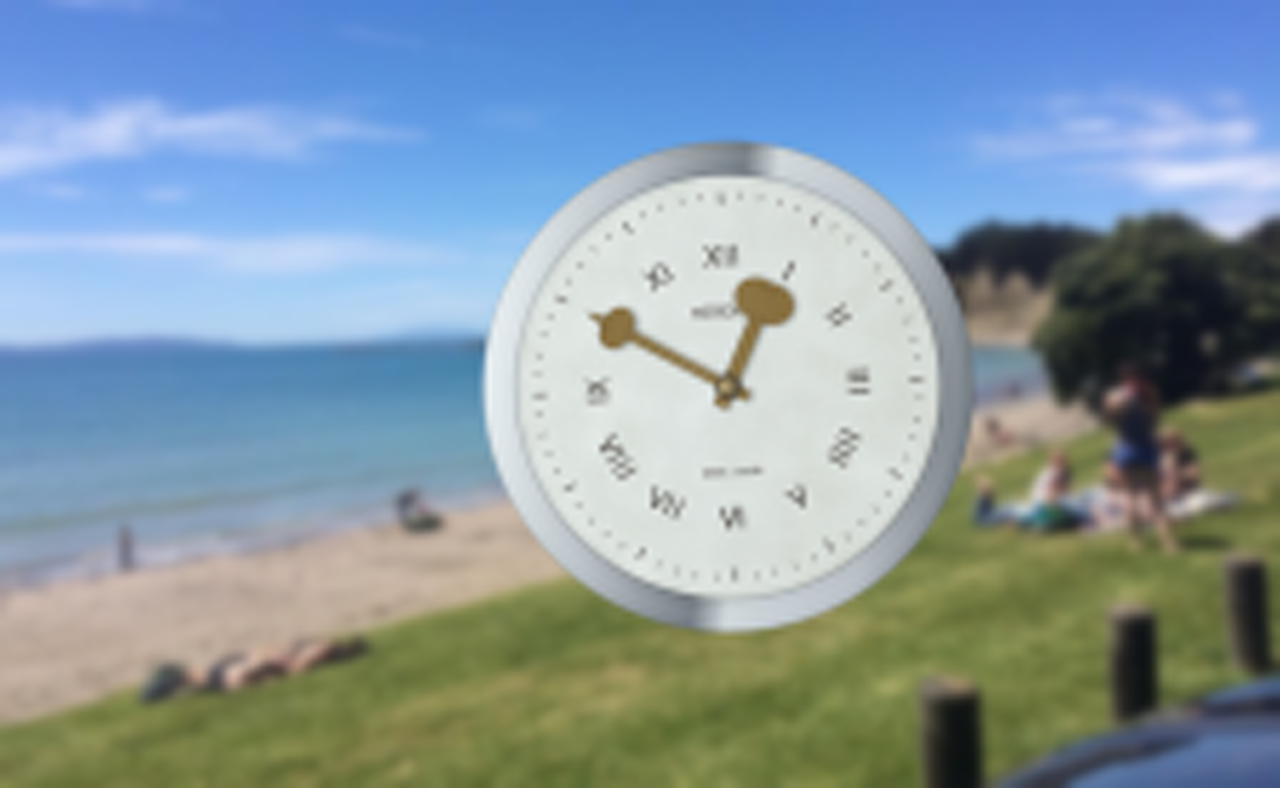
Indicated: 12 h 50 min
